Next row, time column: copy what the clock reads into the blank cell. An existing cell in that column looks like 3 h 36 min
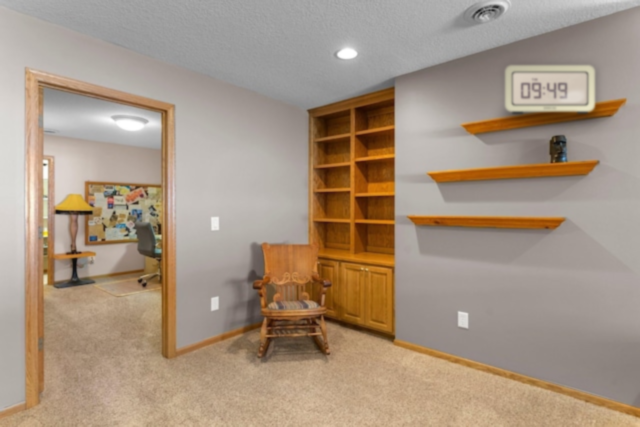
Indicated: 9 h 49 min
